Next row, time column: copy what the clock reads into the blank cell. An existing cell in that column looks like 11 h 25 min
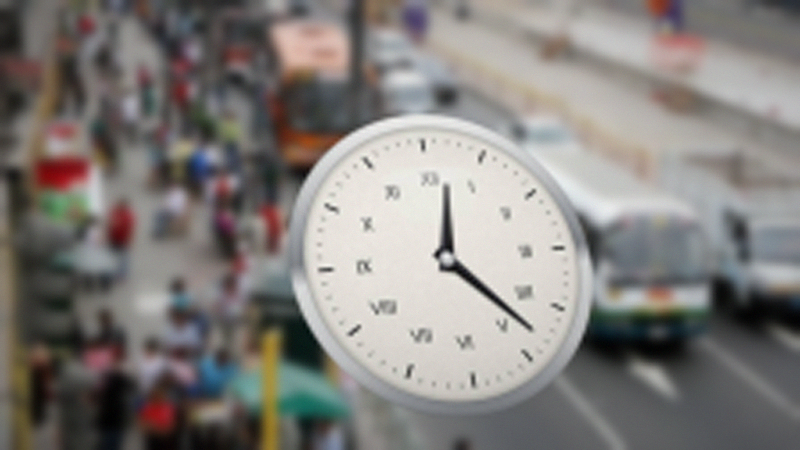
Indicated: 12 h 23 min
